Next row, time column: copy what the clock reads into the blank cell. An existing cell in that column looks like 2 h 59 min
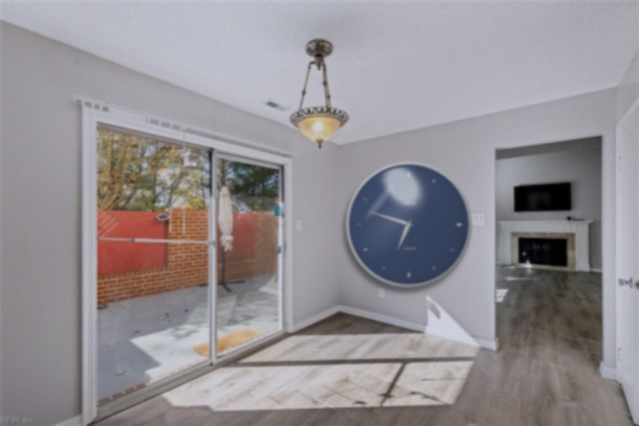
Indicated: 6 h 48 min
